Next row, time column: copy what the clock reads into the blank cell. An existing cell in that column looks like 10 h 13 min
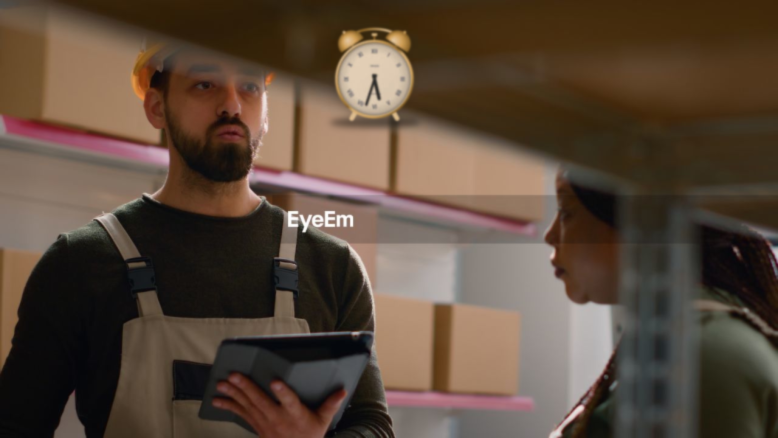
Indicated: 5 h 33 min
